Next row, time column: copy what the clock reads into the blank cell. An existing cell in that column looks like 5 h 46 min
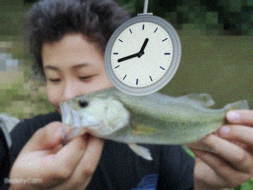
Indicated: 12 h 42 min
